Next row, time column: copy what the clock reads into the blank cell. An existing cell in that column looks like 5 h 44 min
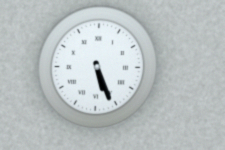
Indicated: 5 h 26 min
